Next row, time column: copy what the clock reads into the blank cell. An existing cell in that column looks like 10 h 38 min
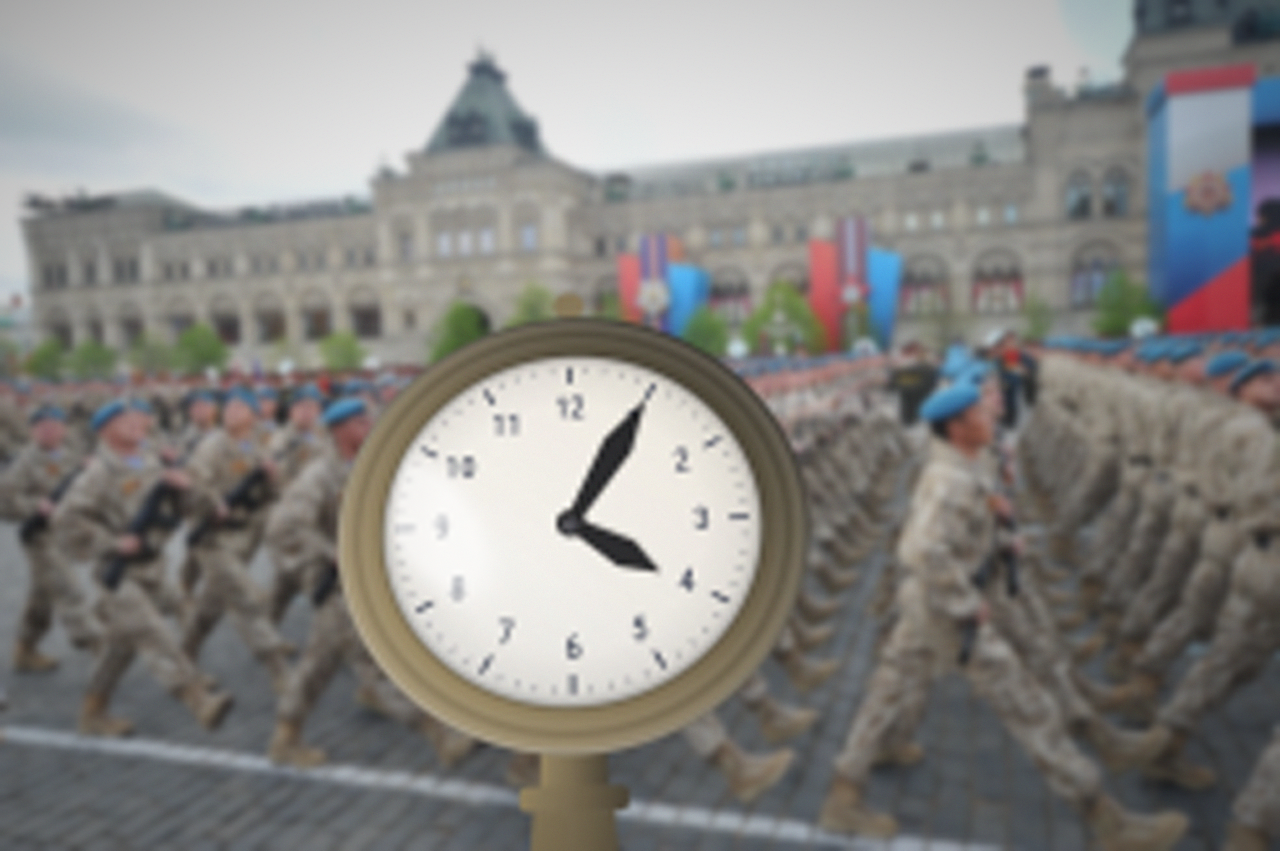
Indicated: 4 h 05 min
